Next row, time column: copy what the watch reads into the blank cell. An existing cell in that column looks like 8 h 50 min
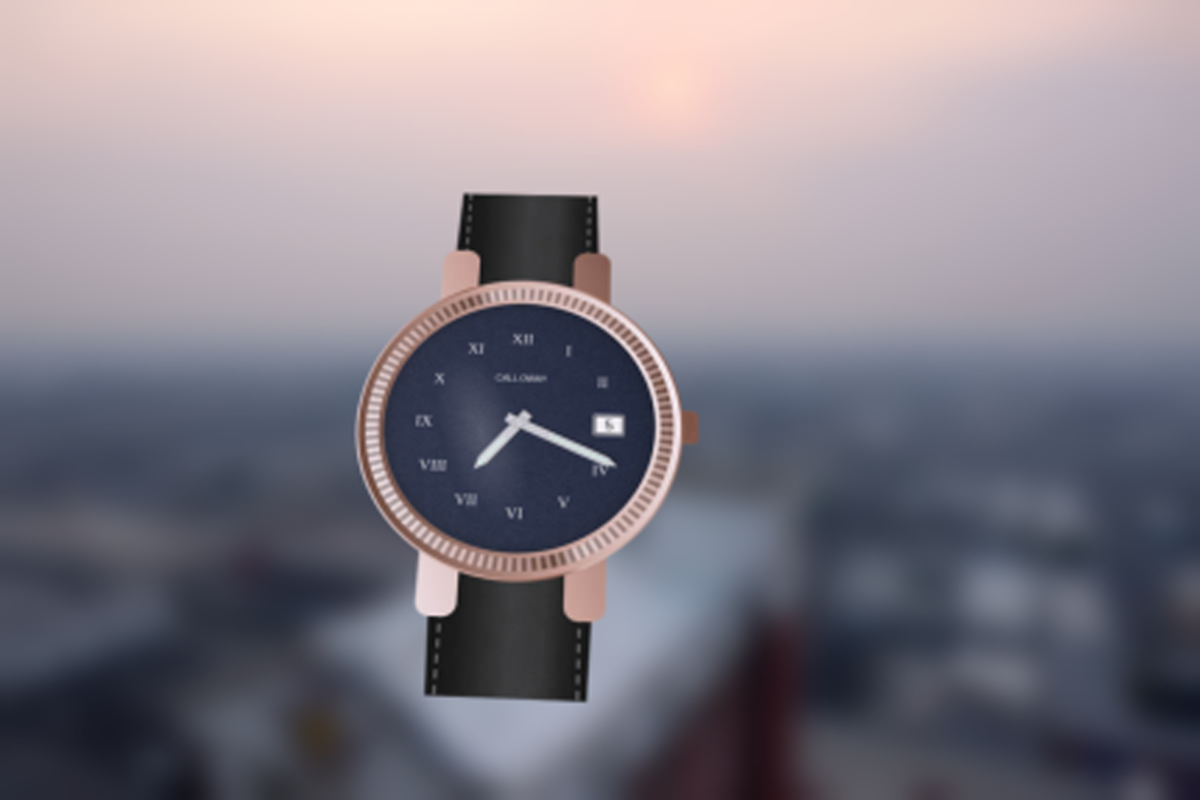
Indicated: 7 h 19 min
